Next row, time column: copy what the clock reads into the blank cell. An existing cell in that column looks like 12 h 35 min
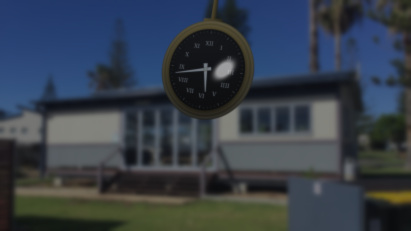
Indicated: 5 h 43 min
